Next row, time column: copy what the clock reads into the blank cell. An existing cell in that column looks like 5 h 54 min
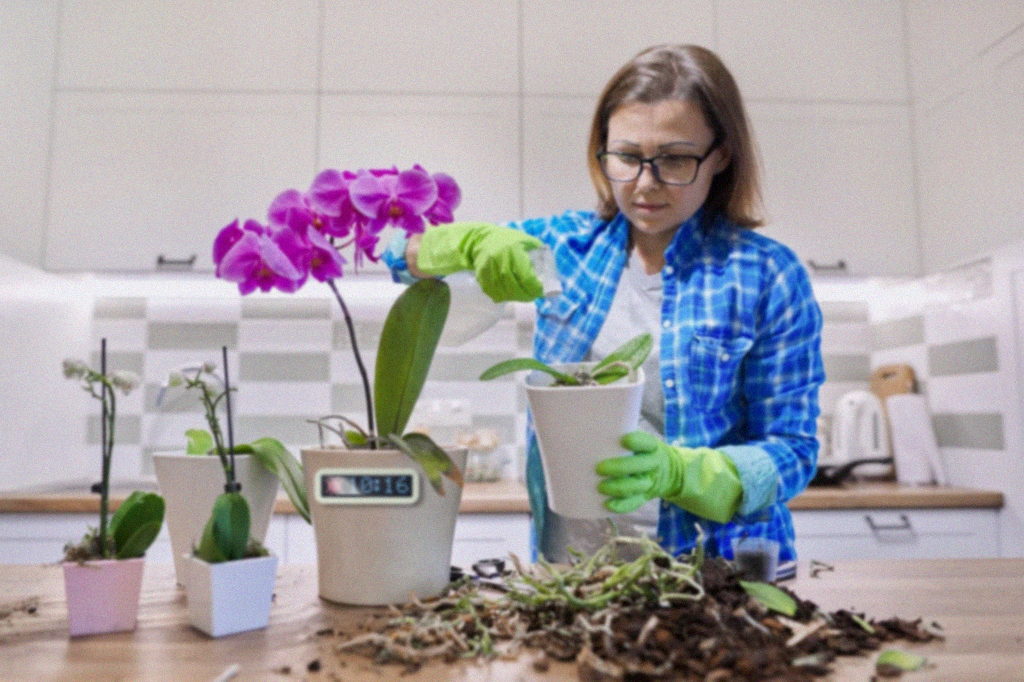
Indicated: 10 h 16 min
